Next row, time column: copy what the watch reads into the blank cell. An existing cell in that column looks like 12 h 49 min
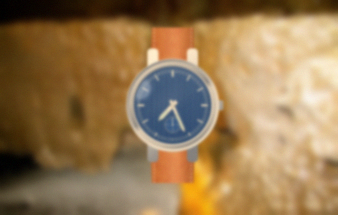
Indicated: 7 h 26 min
